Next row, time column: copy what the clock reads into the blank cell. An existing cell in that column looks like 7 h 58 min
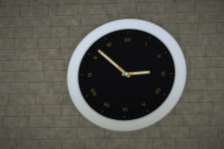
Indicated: 2 h 52 min
